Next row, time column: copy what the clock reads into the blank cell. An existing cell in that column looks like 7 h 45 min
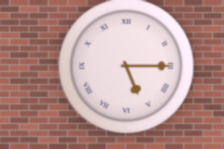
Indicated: 5 h 15 min
